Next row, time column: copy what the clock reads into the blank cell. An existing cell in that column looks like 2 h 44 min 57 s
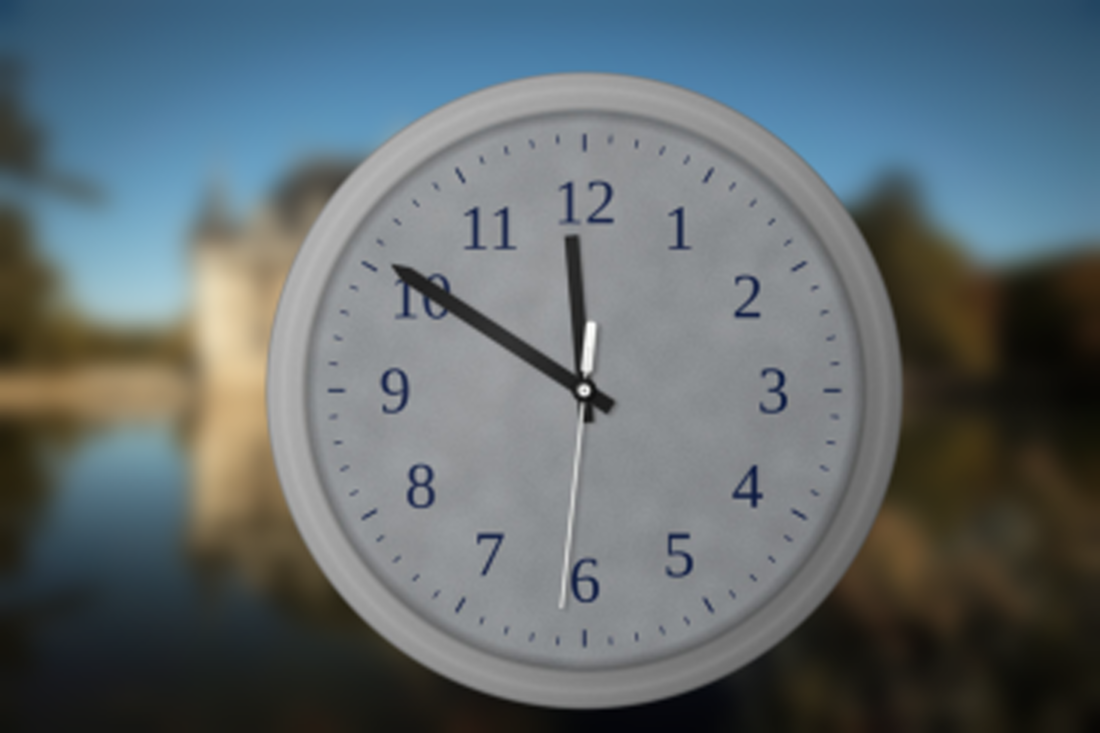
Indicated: 11 h 50 min 31 s
